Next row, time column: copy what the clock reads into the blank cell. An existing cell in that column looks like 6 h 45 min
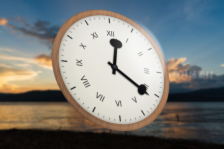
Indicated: 12 h 21 min
